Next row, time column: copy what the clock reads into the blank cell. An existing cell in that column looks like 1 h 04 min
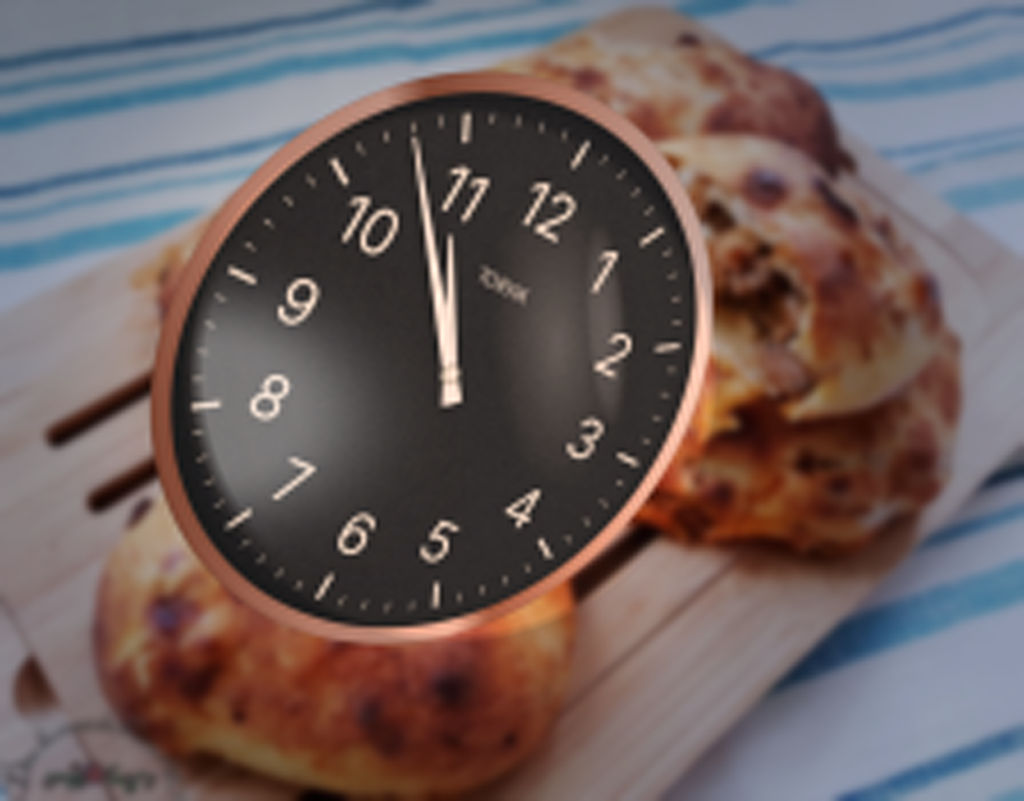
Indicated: 10 h 53 min
